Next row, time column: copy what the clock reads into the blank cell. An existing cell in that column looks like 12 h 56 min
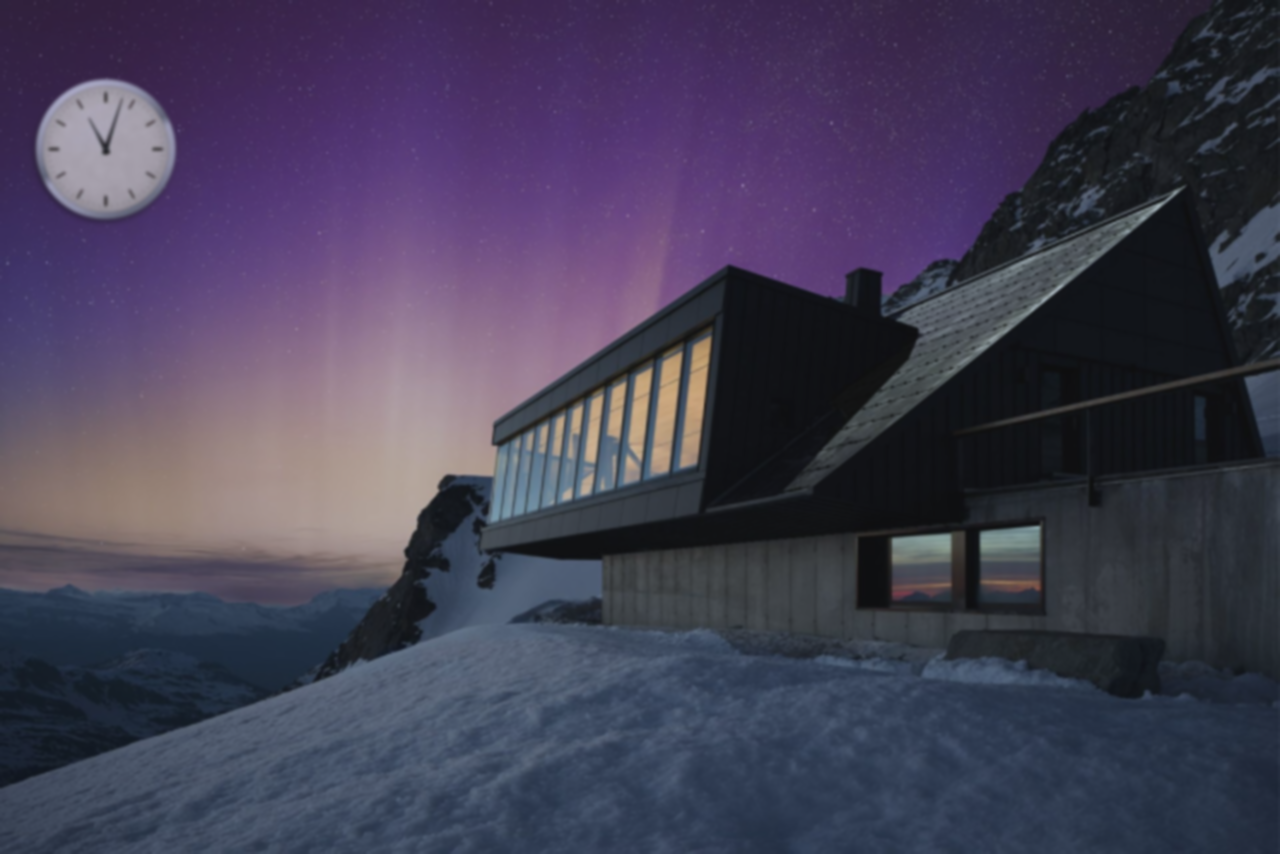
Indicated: 11 h 03 min
